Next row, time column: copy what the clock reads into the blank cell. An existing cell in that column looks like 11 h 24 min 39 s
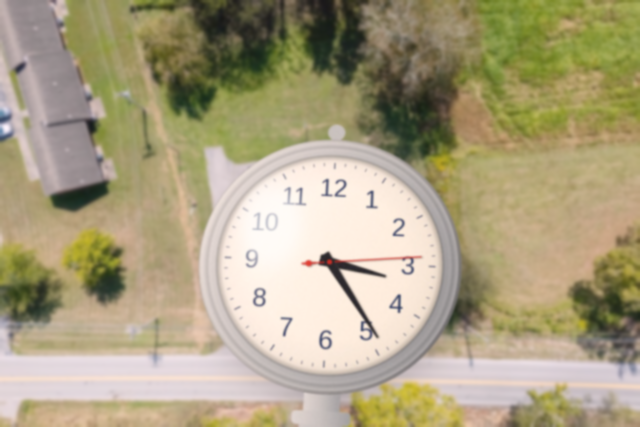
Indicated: 3 h 24 min 14 s
